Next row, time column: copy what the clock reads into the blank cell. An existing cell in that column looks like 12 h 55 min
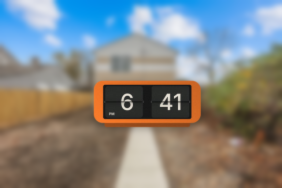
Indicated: 6 h 41 min
